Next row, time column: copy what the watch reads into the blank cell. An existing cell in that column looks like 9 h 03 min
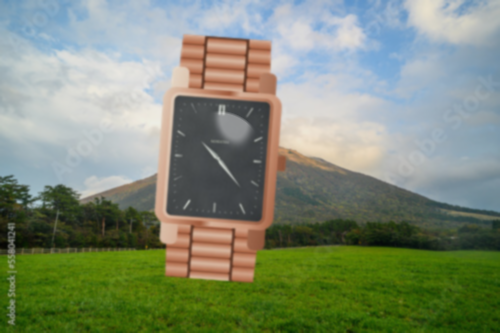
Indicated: 10 h 23 min
